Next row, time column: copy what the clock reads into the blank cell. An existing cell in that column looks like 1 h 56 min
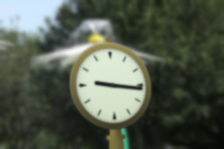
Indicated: 9 h 16 min
